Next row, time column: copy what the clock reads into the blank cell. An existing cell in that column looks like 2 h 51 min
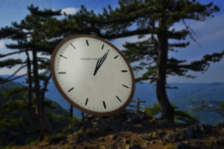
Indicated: 1 h 07 min
